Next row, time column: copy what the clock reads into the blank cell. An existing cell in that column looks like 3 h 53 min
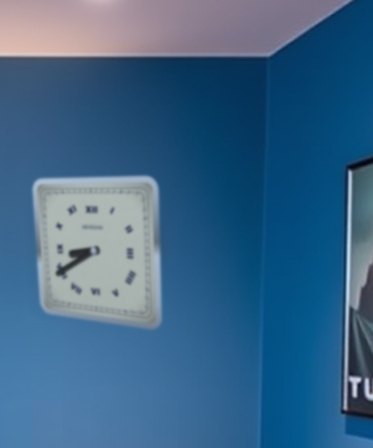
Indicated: 8 h 40 min
